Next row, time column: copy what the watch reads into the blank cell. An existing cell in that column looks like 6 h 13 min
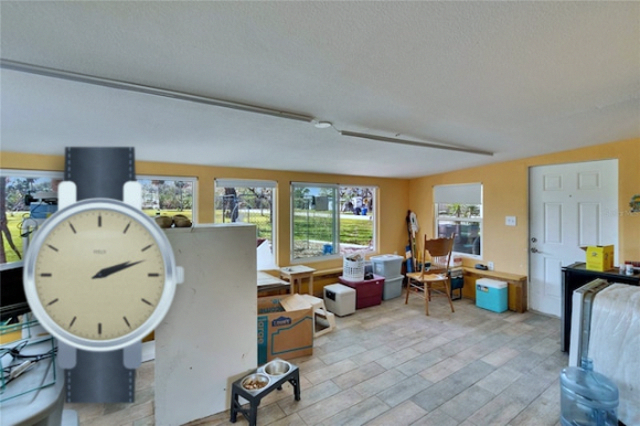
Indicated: 2 h 12 min
